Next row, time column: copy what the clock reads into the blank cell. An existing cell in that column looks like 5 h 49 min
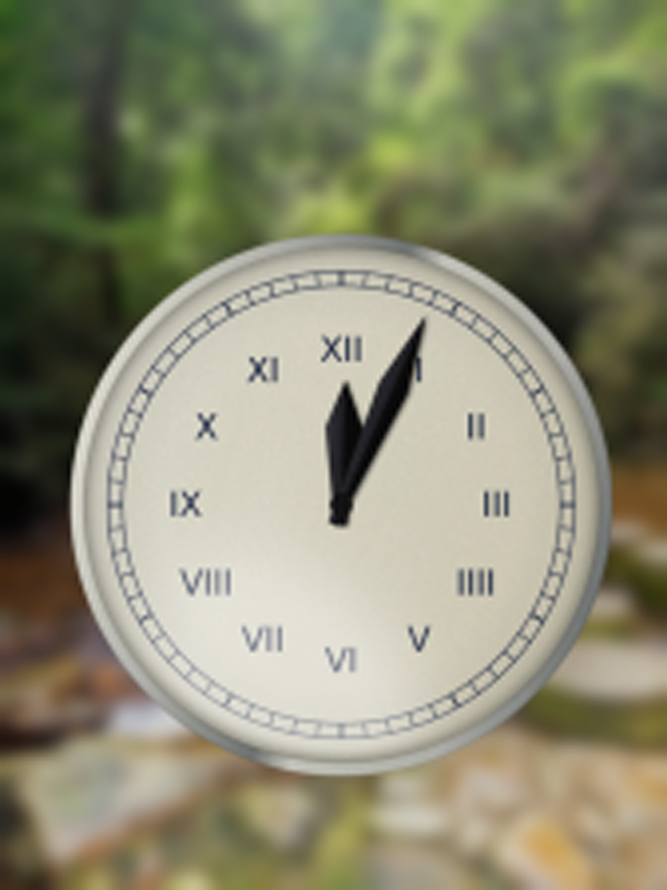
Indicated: 12 h 04 min
